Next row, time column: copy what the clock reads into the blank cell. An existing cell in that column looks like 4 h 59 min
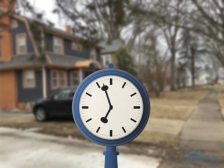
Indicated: 6 h 57 min
